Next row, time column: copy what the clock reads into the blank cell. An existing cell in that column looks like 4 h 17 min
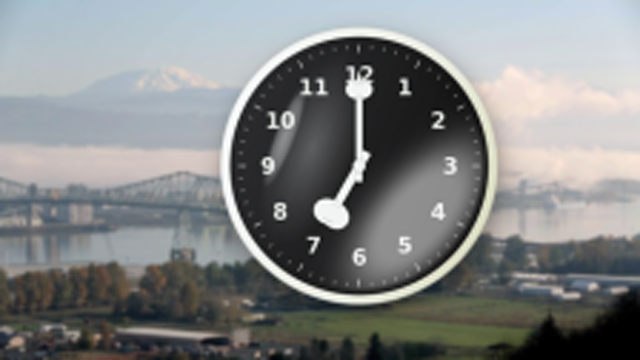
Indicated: 7 h 00 min
